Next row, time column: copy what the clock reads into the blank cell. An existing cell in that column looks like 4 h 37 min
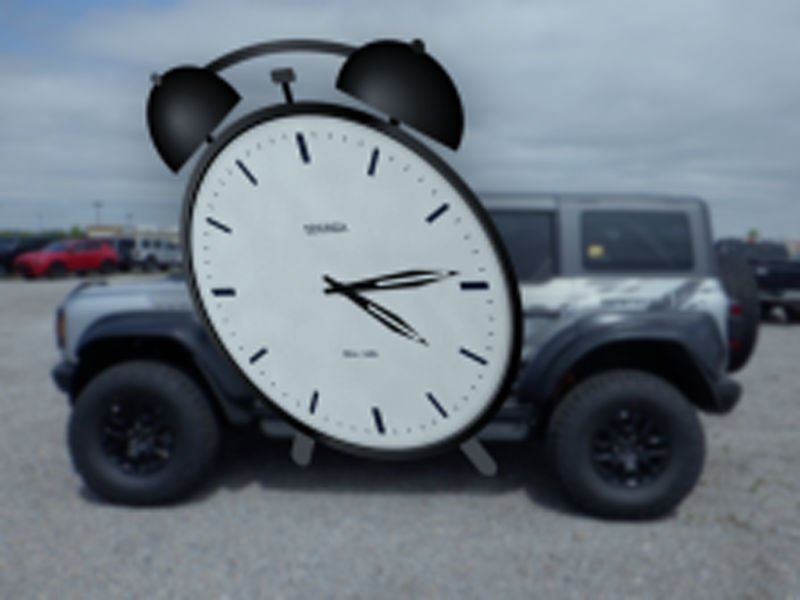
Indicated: 4 h 14 min
